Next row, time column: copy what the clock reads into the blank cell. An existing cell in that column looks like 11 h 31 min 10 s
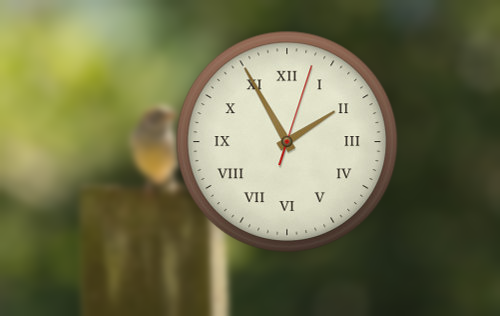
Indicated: 1 h 55 min 03 s
